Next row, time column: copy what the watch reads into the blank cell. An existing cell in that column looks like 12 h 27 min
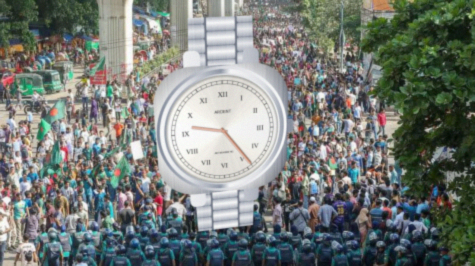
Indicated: 9 h 24 min
